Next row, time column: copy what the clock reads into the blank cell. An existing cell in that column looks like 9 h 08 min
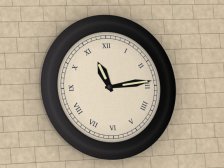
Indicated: 11 h 14 min
